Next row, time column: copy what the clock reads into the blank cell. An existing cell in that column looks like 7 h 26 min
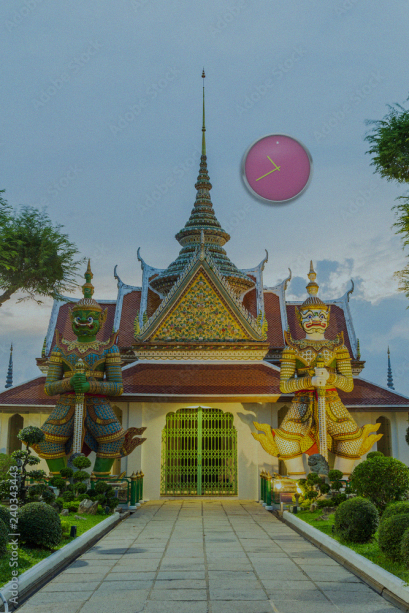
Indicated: 10 h 40 min
